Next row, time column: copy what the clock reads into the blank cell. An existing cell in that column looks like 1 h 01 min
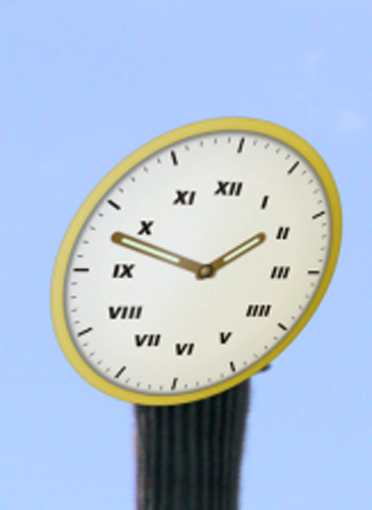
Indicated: 1 h 48 min
